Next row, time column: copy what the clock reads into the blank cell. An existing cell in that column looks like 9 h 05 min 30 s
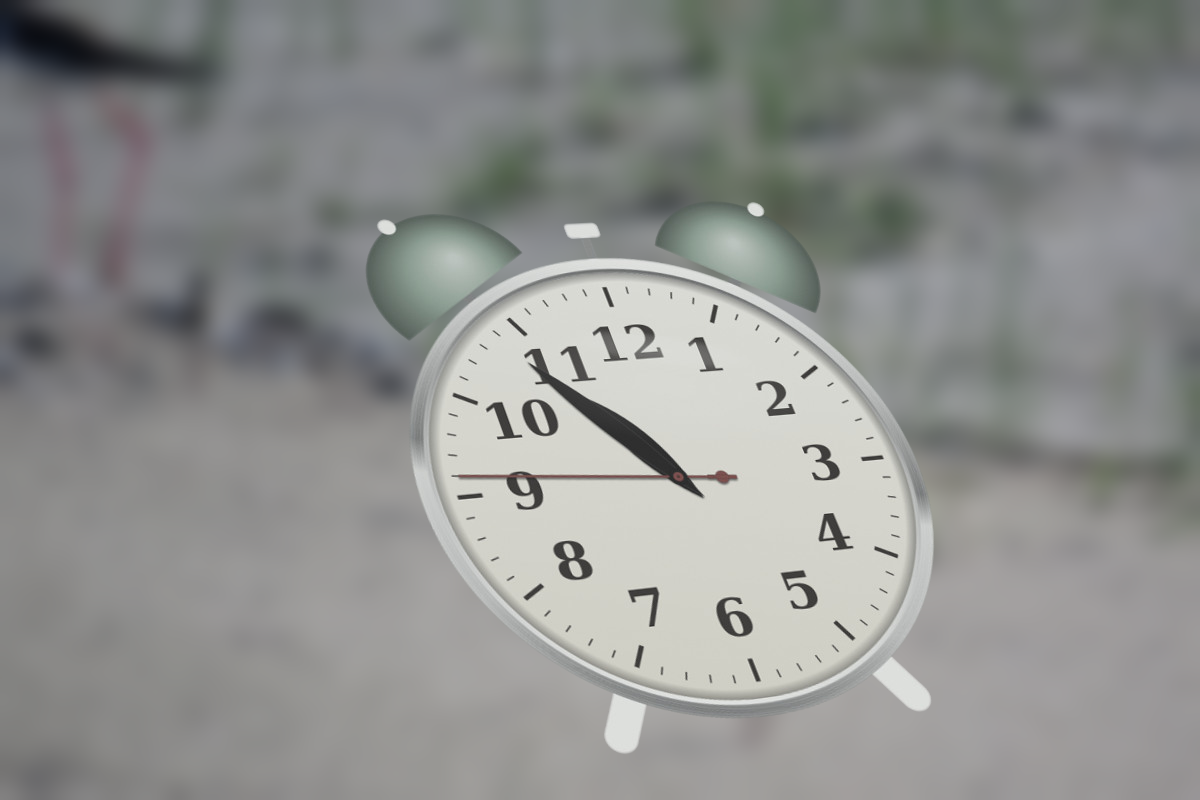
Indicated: 10 h 53 min 46 s
